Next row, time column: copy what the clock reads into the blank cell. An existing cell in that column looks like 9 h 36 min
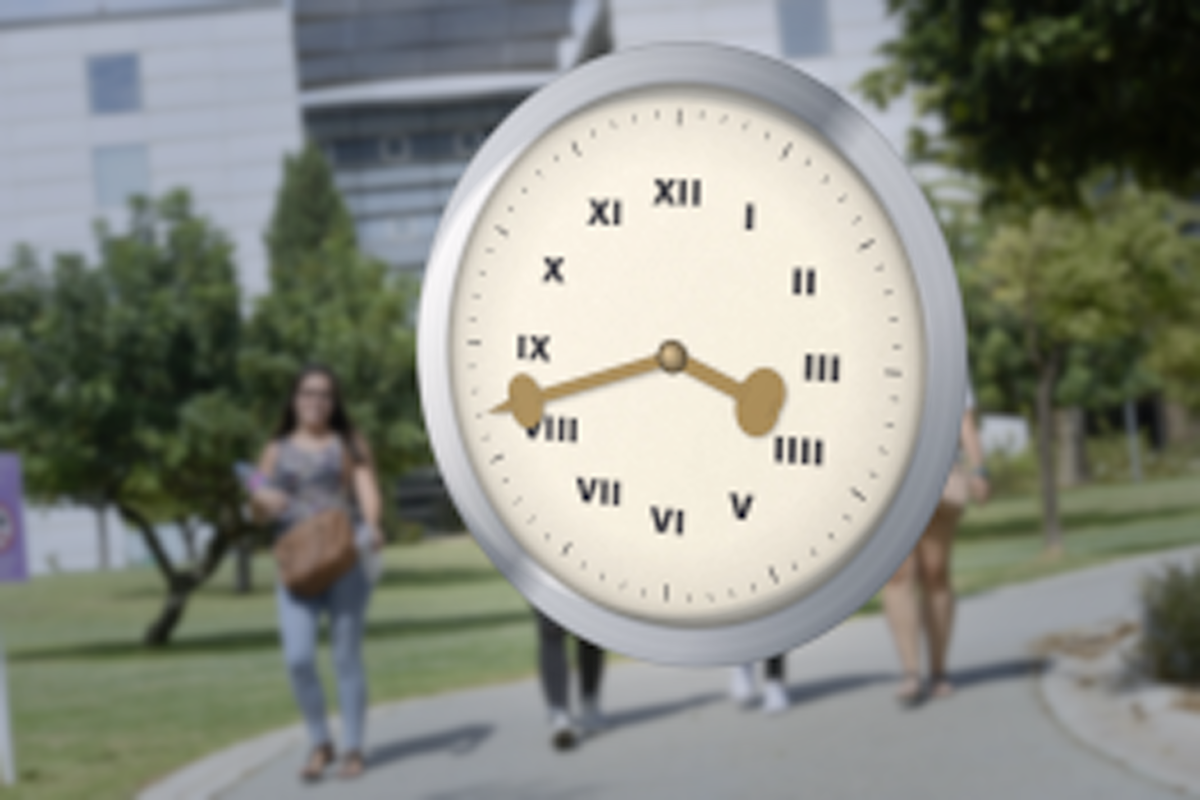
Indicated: 3 h 42 min
